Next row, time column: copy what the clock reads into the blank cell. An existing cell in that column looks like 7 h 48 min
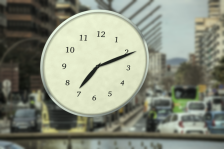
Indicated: 7 h 11 min
